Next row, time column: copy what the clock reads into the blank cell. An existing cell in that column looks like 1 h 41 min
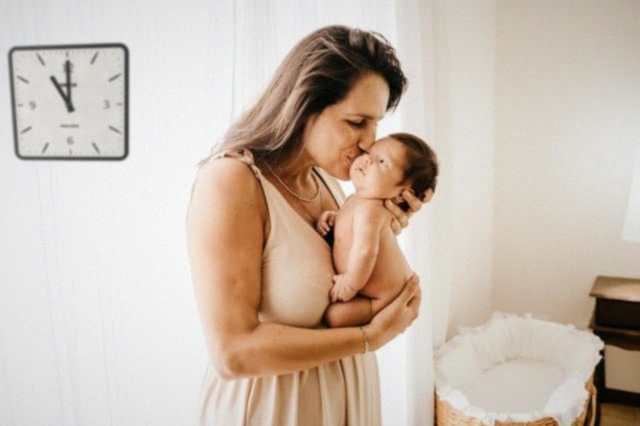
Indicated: 11 h 00 min
